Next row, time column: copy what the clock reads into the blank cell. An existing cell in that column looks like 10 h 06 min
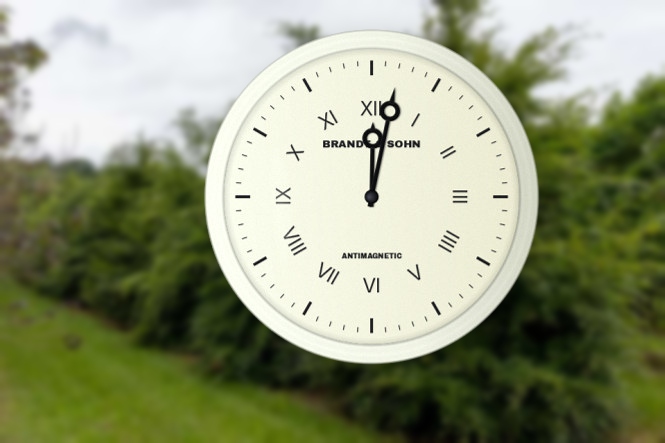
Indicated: 12 h 02 min
